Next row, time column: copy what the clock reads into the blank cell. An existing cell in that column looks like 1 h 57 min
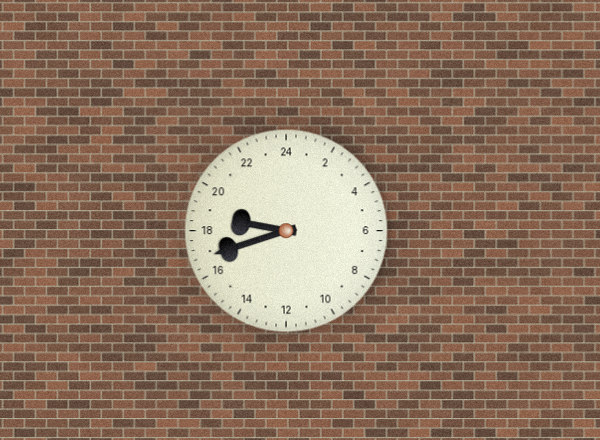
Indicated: 18 h 42 min
